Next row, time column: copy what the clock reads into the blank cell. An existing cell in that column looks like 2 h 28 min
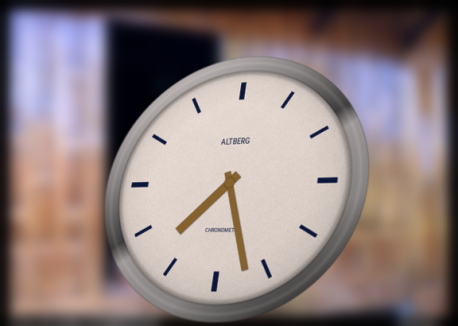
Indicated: 7 h 27 min
